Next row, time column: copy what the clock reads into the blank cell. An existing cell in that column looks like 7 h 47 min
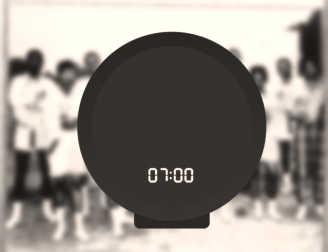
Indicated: 7 h 00 min
